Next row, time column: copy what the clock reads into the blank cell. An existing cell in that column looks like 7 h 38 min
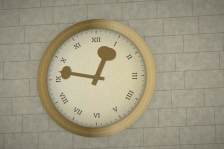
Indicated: 12 h 47 min
